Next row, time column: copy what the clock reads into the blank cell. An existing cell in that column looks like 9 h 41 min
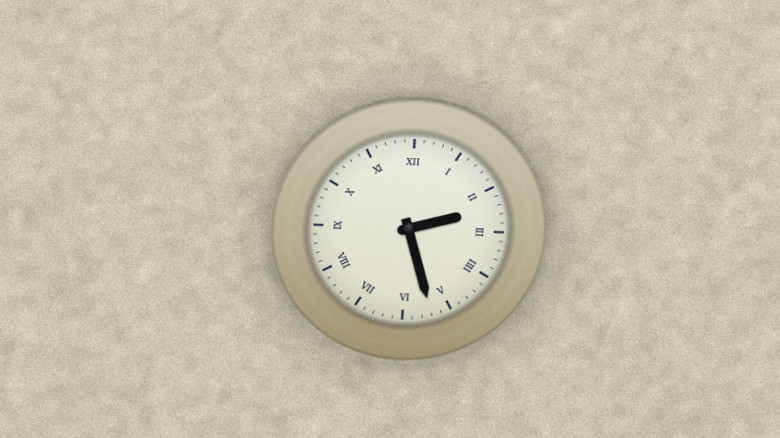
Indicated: 2 h 27 min
